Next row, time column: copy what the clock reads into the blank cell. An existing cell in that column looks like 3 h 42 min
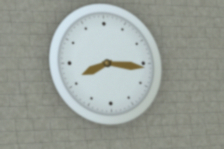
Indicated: 8 h 16 min
